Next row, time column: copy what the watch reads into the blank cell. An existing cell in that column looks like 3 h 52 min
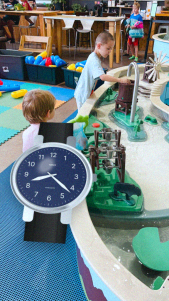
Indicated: 8 h 22 min
